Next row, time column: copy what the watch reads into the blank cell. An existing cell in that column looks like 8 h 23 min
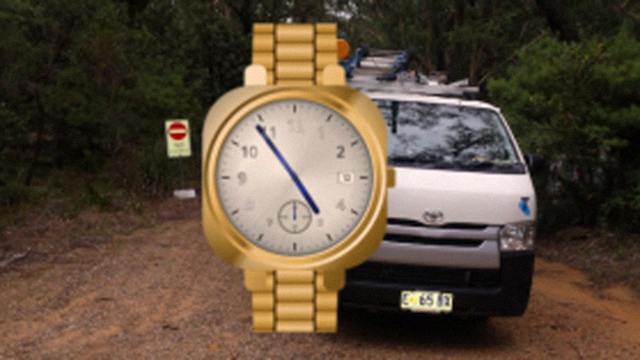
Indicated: 4 h 54 min
